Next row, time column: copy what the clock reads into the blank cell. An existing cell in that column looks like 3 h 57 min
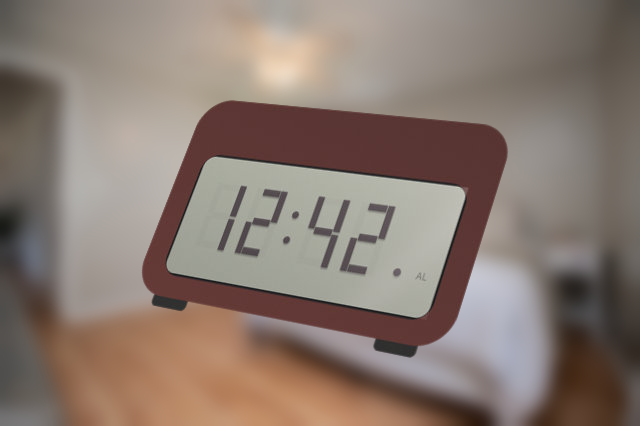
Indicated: 12 h 42 min
